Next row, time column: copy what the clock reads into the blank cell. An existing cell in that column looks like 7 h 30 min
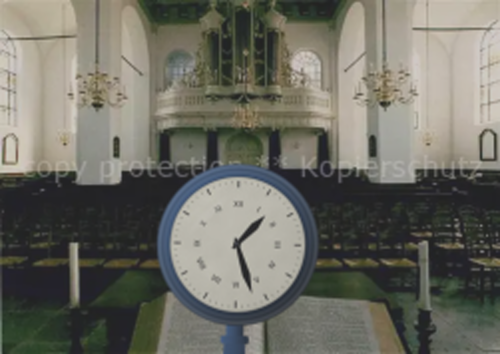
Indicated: 1 h 27 min
